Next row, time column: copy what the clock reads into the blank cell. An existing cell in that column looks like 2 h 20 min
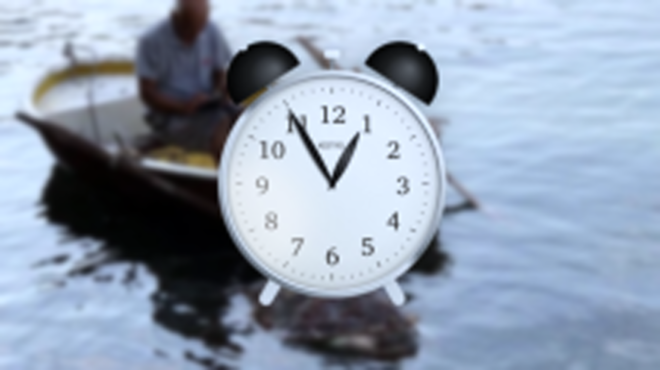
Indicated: 12 h 55 min
